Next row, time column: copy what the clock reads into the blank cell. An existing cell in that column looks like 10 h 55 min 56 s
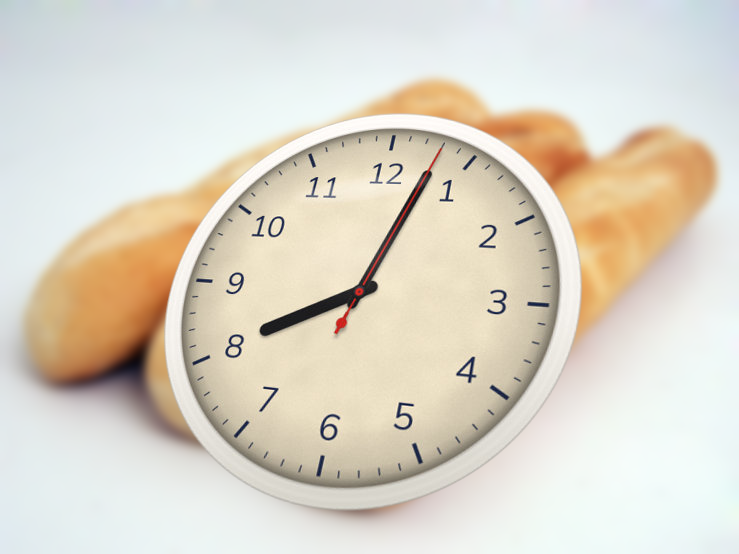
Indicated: 8 h 03 min 03 s
